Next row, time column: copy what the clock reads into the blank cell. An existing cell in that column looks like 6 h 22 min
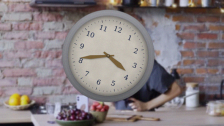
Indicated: 3 h 41 min
